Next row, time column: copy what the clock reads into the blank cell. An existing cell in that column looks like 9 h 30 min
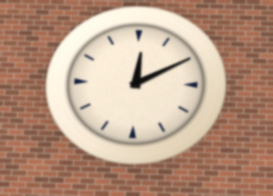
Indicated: 12 h 10 min
